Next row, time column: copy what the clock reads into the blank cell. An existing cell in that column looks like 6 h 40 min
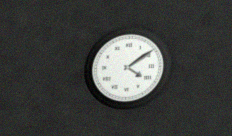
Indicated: 4 h 09 min
